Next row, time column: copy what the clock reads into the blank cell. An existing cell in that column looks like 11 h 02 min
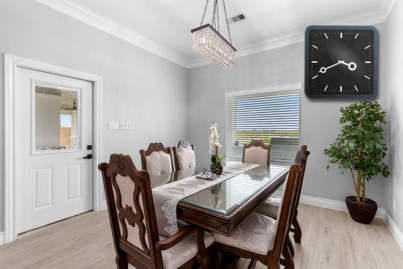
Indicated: 3 h 41 min
